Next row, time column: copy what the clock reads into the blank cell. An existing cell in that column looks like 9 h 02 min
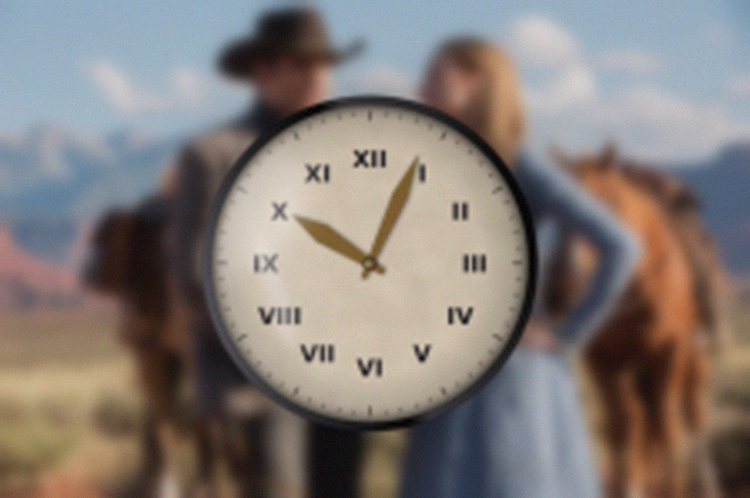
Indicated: 10 h 04 min
